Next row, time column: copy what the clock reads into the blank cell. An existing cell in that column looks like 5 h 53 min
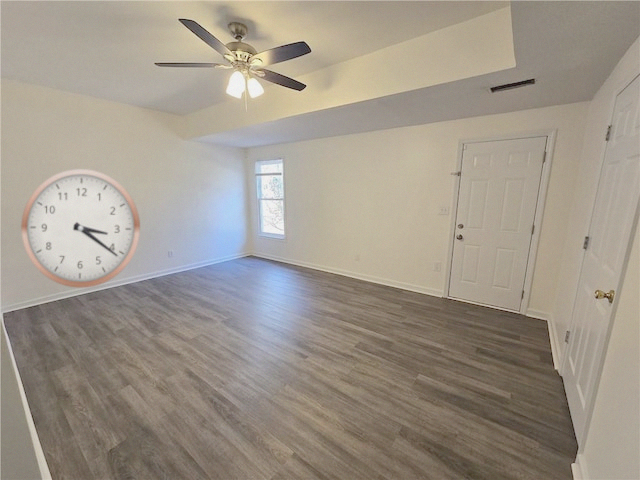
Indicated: 3 h 21 min
